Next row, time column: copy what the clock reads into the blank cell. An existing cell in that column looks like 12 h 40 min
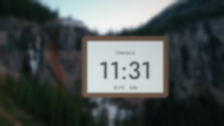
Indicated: 11 h 31 min
